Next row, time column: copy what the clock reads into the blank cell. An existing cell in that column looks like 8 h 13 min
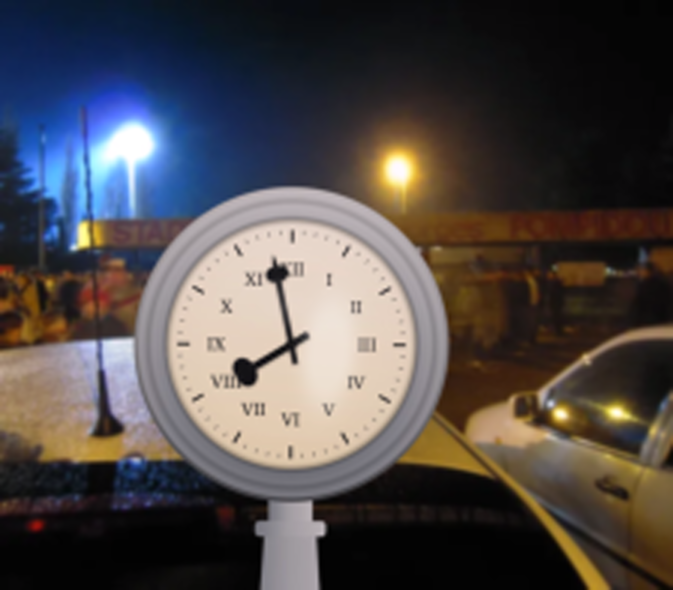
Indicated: 7 h 58 min
